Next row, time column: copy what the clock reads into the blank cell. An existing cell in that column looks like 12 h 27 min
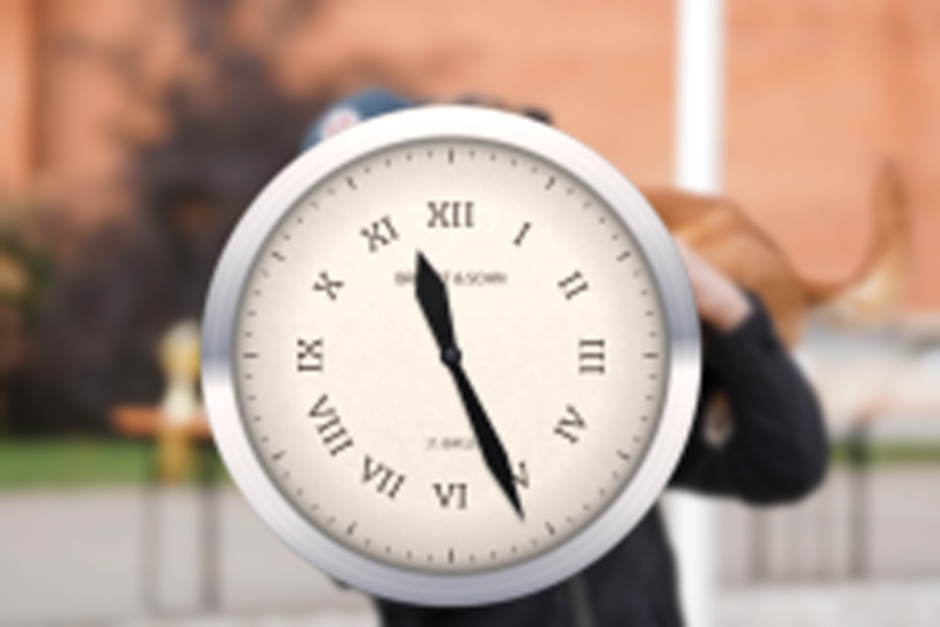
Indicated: 11 h 26 min
